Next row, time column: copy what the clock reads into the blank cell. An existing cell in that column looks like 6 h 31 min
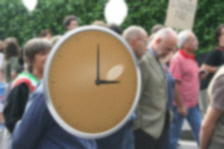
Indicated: 3 h 00 min
